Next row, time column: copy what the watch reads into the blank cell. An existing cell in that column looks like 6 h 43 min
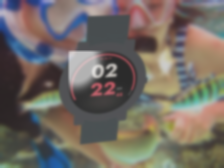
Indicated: 2 h 22 min
